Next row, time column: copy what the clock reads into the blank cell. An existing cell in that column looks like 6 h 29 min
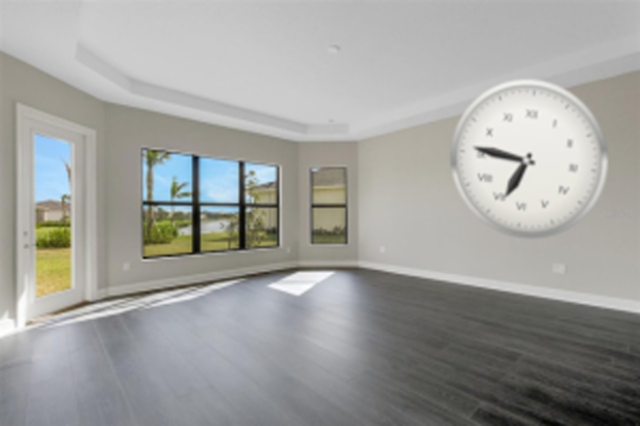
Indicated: 6 h 46 min
